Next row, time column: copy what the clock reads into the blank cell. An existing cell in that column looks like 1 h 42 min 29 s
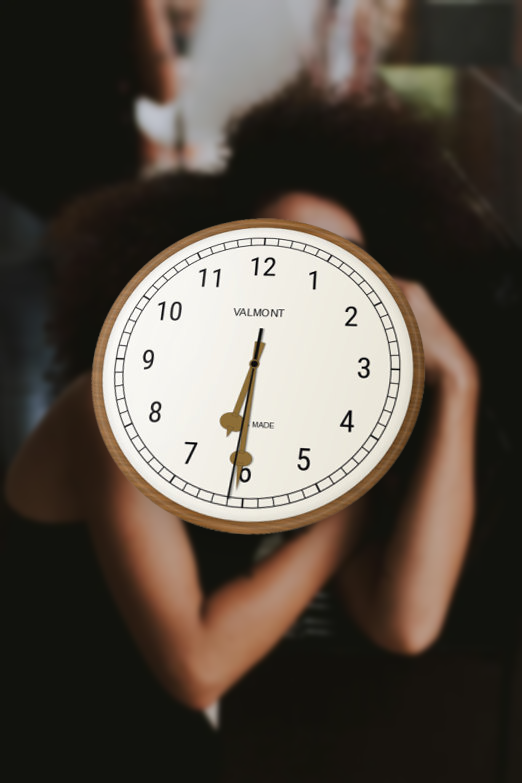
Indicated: 6 h 30 min 31 s
